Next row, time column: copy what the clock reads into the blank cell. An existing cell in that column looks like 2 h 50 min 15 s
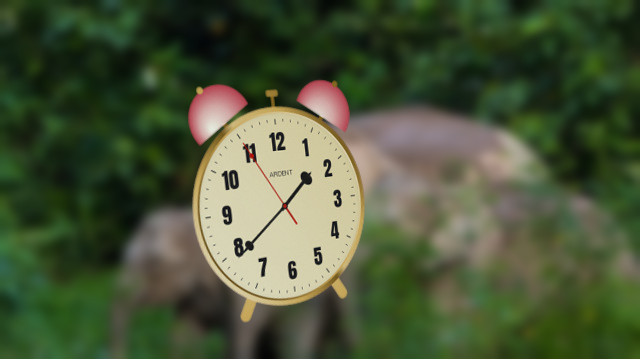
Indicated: 1 h 38 min 55 s
